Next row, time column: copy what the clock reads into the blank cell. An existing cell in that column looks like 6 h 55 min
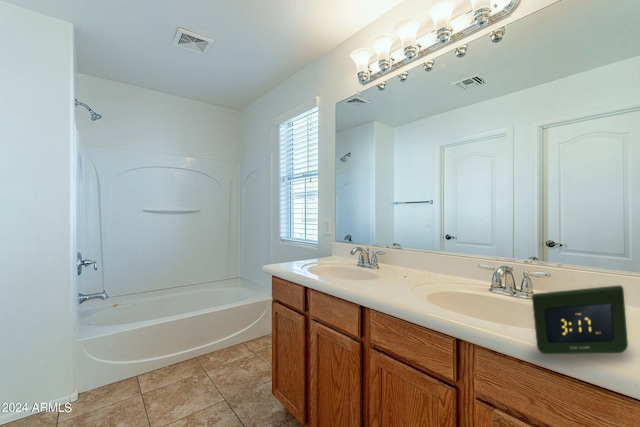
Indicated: 3 h 17 min
